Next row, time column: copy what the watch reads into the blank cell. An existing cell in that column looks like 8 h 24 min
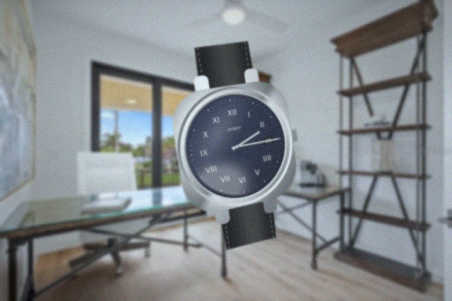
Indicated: 2 h 15 min
